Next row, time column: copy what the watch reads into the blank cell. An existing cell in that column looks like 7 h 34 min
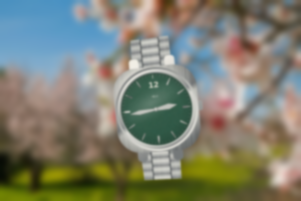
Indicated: 2 h 44 min
